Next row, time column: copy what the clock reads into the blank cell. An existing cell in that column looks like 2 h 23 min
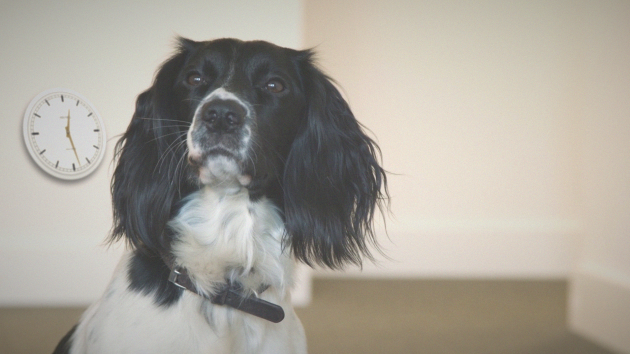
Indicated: 12 h 28 min
